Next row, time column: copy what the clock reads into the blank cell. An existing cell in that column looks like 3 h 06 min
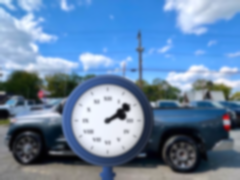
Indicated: 2 h 09 min
